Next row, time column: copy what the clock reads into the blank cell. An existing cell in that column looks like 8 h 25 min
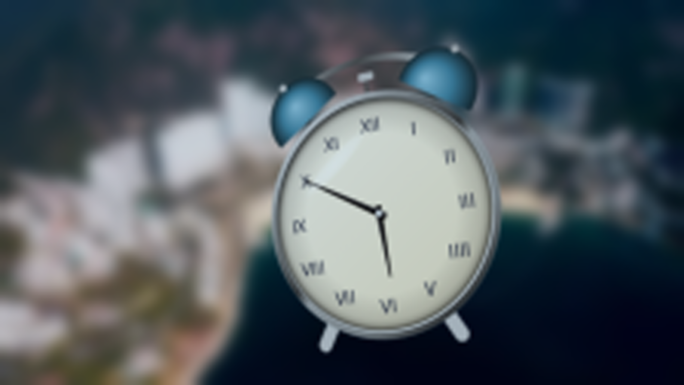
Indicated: 5 h 50 min
